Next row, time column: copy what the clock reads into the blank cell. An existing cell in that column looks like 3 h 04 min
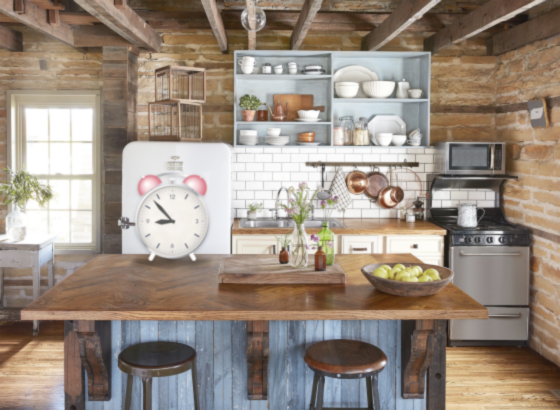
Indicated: 8 h 53 min
